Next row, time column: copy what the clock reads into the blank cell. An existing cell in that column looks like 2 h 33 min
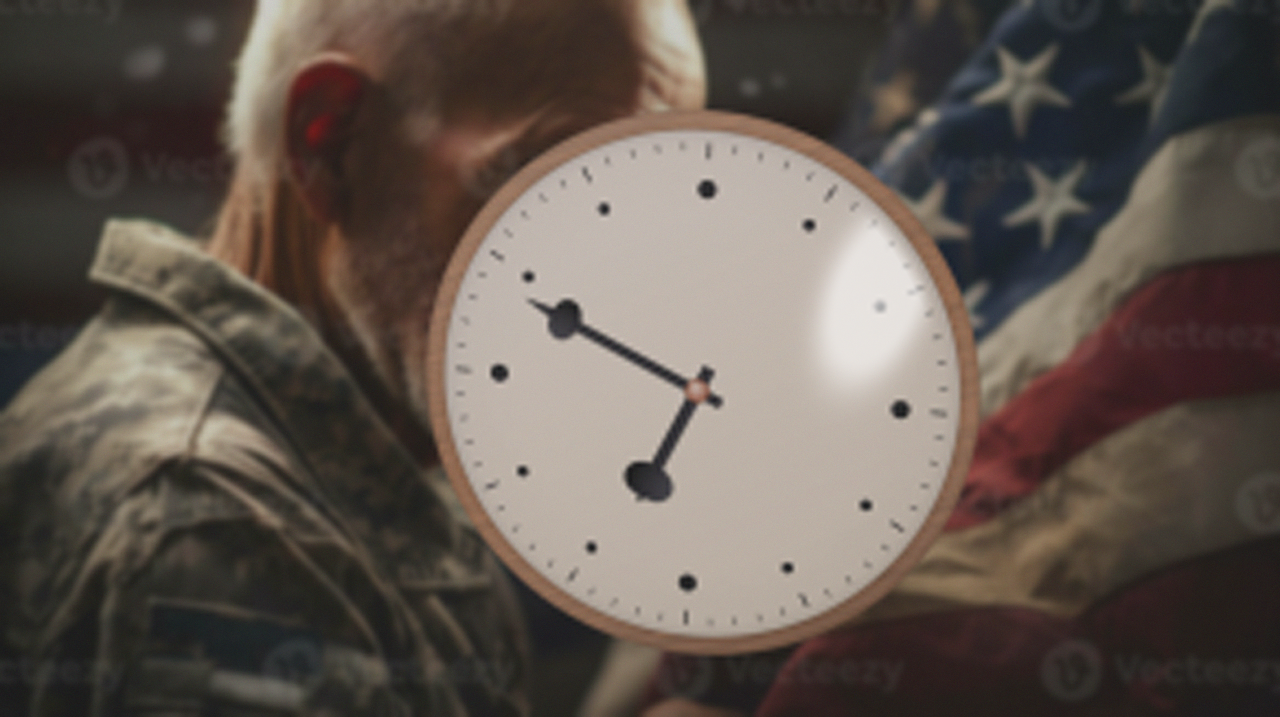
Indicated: 6 h 49 min
